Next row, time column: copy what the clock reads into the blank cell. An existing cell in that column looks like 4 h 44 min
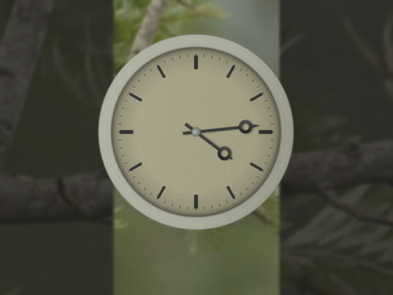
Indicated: 4 h 14 min
